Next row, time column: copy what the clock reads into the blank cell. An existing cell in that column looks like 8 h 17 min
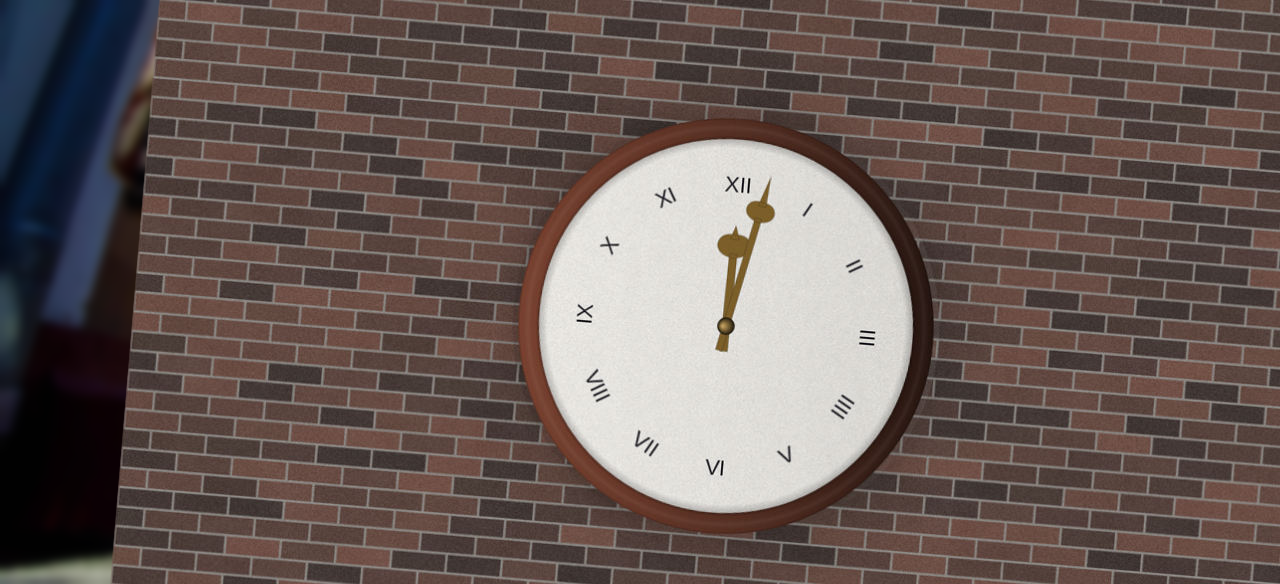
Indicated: 12 h 02 min
